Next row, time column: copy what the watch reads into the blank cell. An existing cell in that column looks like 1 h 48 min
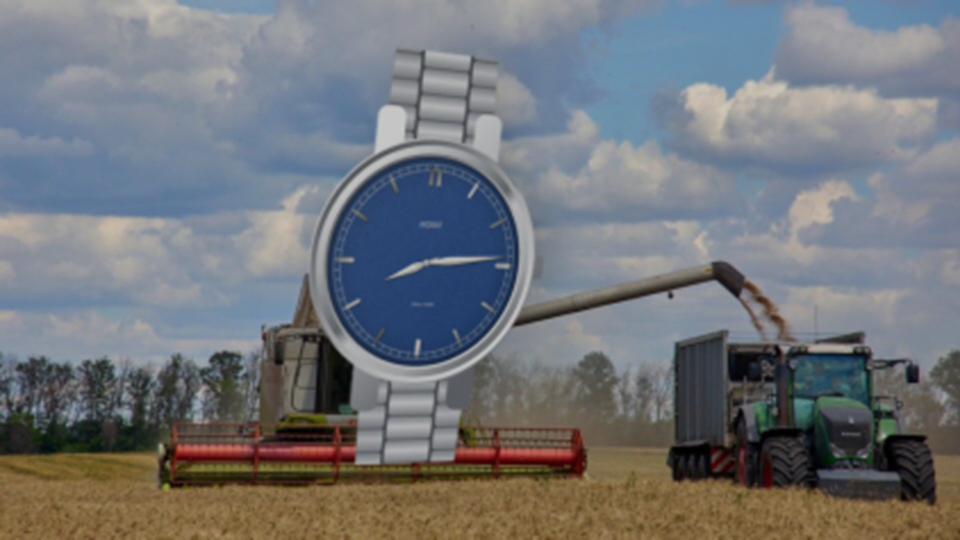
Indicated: 8 h 14 min
